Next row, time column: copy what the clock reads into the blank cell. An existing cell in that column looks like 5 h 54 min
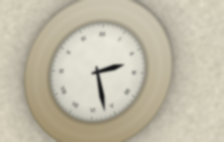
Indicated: 2 h 27 min
